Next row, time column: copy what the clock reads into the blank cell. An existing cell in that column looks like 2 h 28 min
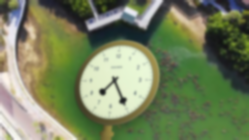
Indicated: 7 h 25 min
